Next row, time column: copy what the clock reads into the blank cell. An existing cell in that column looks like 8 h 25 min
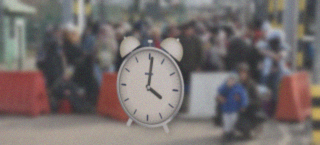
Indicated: 4 h 01 min
